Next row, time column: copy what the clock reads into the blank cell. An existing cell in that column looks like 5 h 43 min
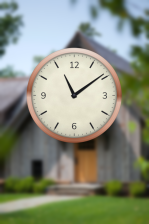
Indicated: 11 h 09 min
